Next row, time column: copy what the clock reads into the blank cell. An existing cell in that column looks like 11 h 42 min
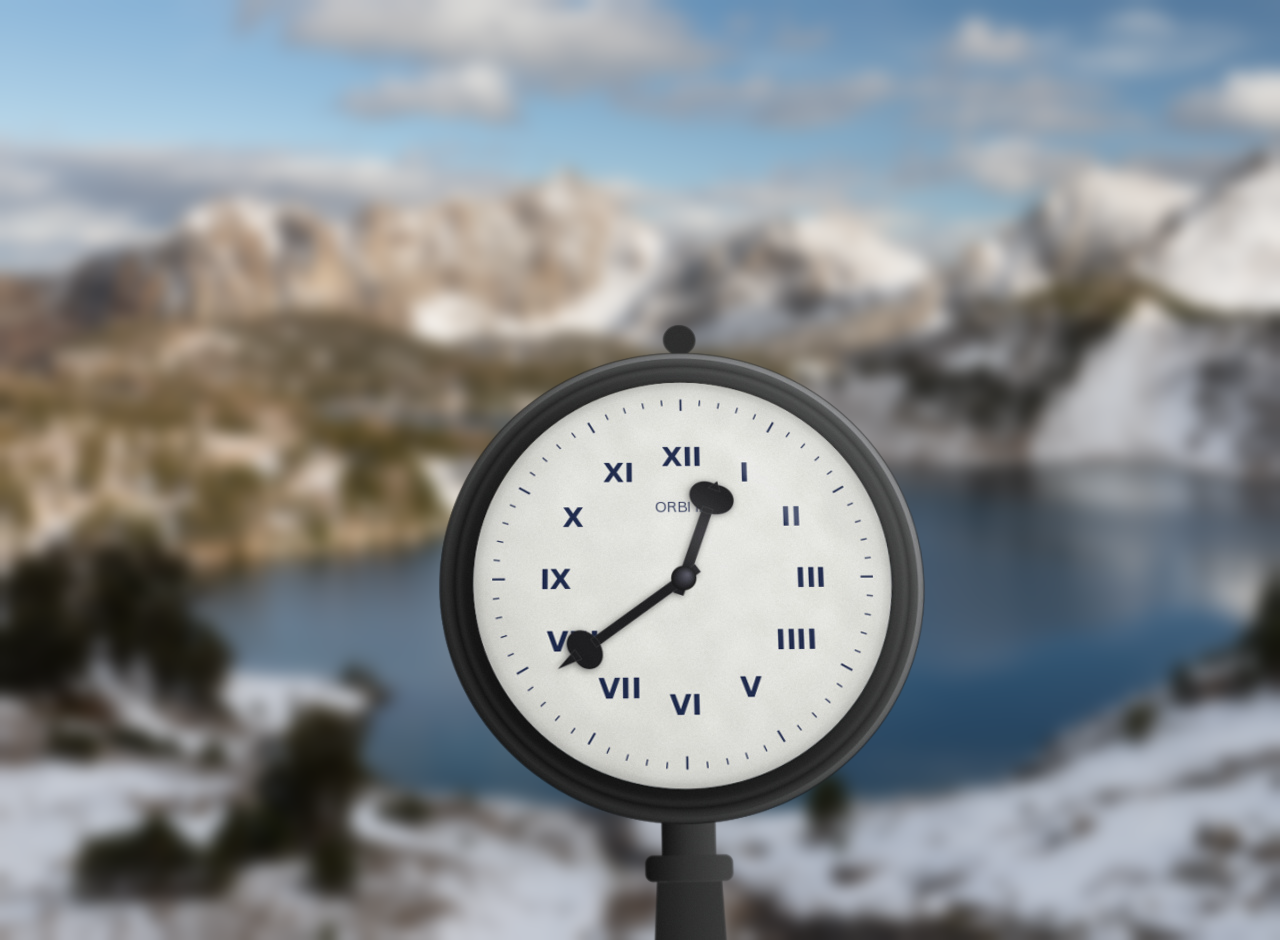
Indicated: 12 h 39 min
